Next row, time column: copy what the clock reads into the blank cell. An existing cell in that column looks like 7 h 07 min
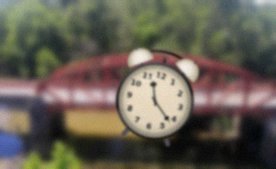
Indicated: 11 h 22 min
